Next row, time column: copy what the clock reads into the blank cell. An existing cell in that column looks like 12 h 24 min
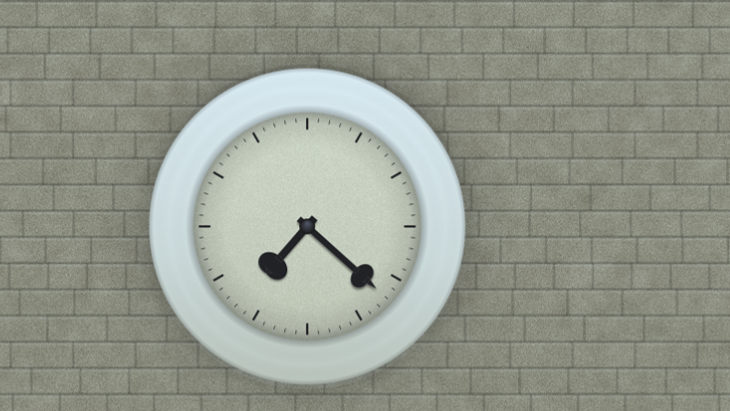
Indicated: 7 h 22 min
